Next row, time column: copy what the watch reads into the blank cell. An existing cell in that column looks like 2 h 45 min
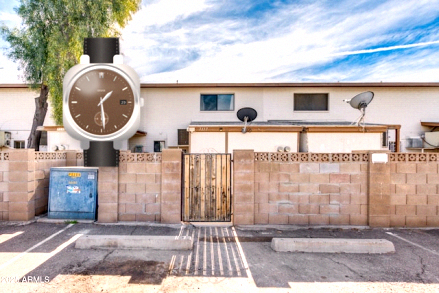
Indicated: 1 h 29 min
